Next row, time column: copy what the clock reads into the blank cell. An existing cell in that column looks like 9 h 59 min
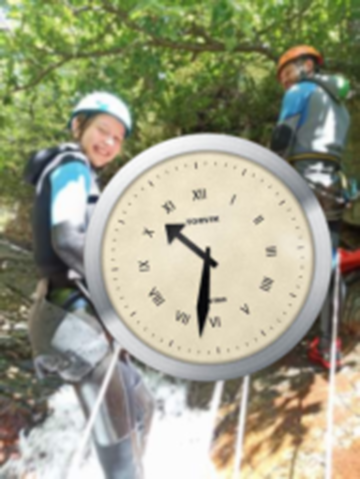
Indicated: 10 h 32 min
